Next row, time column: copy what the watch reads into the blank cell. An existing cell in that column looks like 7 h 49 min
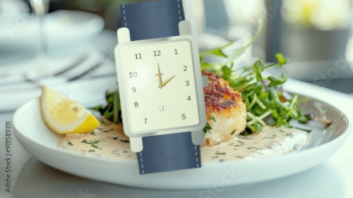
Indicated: 2 h 00 min
